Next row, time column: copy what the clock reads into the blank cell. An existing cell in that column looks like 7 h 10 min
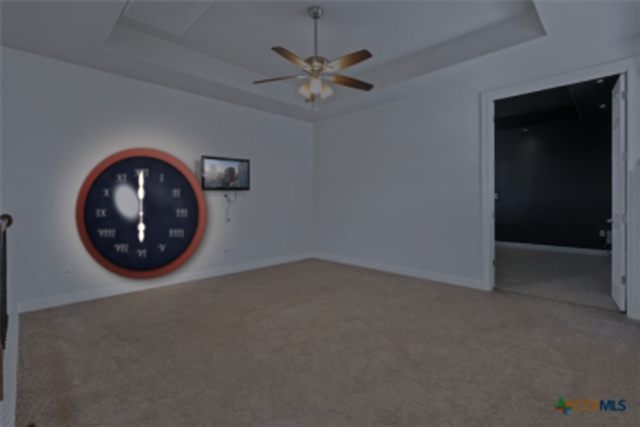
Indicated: 6 h 00 min
